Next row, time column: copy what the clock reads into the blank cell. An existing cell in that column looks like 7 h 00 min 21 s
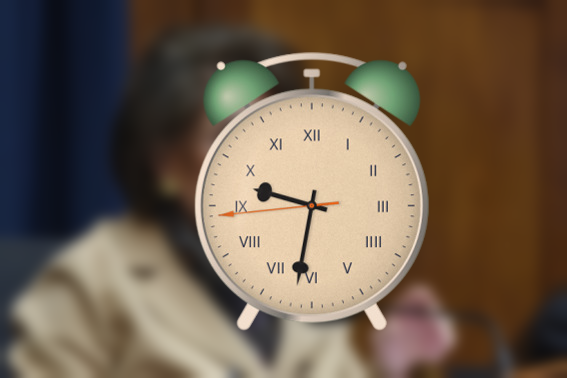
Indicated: 9 h 31 min 44 s
